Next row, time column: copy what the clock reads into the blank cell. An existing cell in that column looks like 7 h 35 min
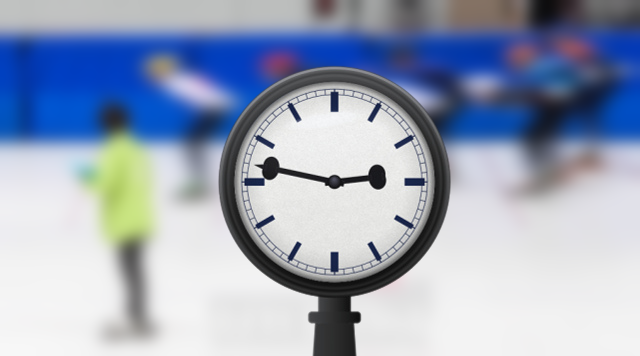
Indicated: 2 h 47 min
